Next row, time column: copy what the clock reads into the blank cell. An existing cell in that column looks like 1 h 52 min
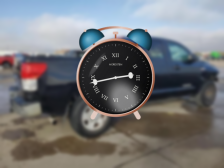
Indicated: 2 h 43 min
